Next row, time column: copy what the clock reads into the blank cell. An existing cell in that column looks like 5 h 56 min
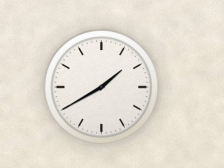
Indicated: 1 h 40 min
